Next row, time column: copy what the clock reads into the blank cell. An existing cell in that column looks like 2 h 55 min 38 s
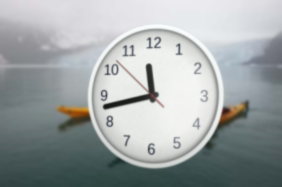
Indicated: 11 h 42 min 52 s
